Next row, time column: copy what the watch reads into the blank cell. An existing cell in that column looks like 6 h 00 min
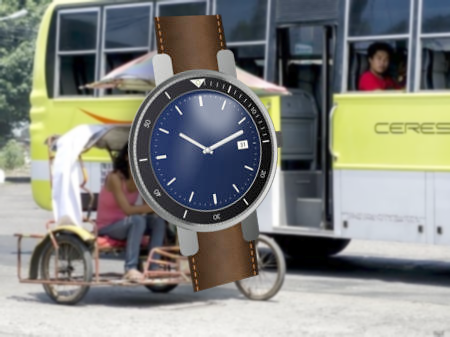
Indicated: 10 h 12 min
